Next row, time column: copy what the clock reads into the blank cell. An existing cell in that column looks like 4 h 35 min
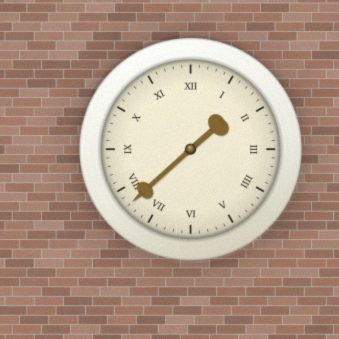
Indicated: 1 h 38 min
